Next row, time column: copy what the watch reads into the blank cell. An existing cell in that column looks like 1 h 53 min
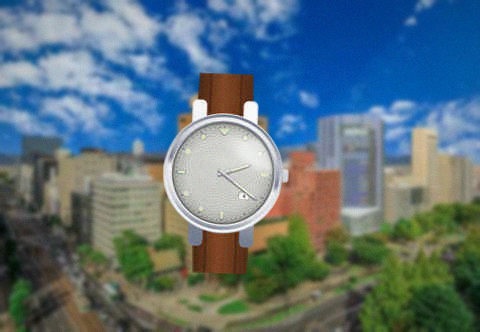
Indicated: 2 h 21 min
